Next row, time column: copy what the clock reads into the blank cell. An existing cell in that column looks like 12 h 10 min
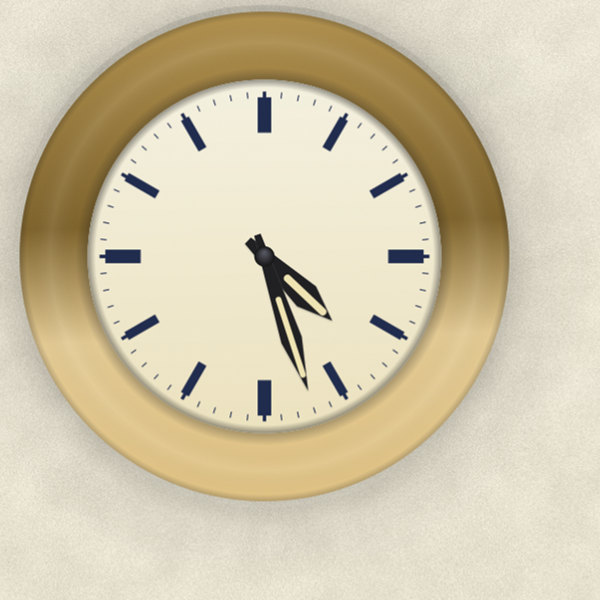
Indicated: 4 h 27 min
